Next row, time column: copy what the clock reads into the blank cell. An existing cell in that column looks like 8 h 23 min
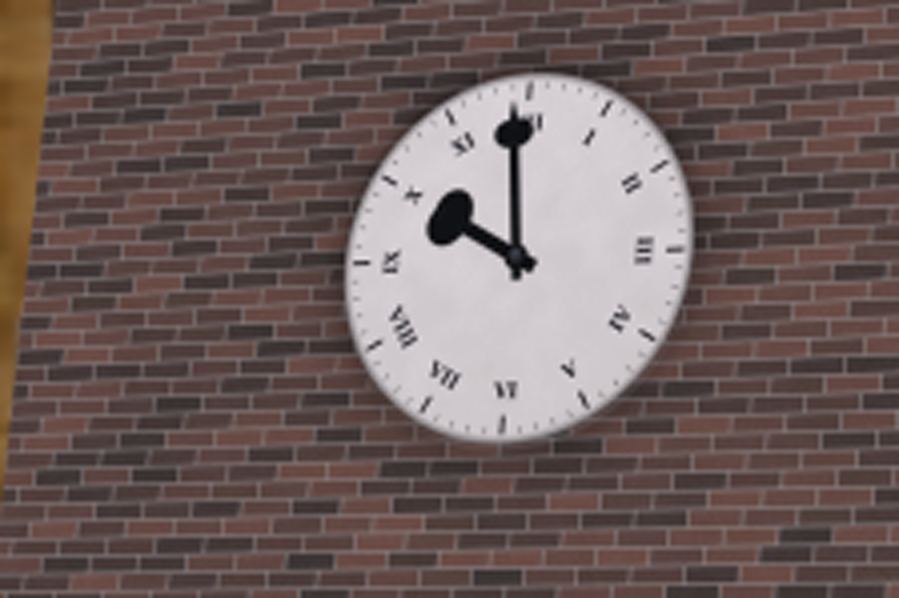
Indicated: 9 h 59 min
